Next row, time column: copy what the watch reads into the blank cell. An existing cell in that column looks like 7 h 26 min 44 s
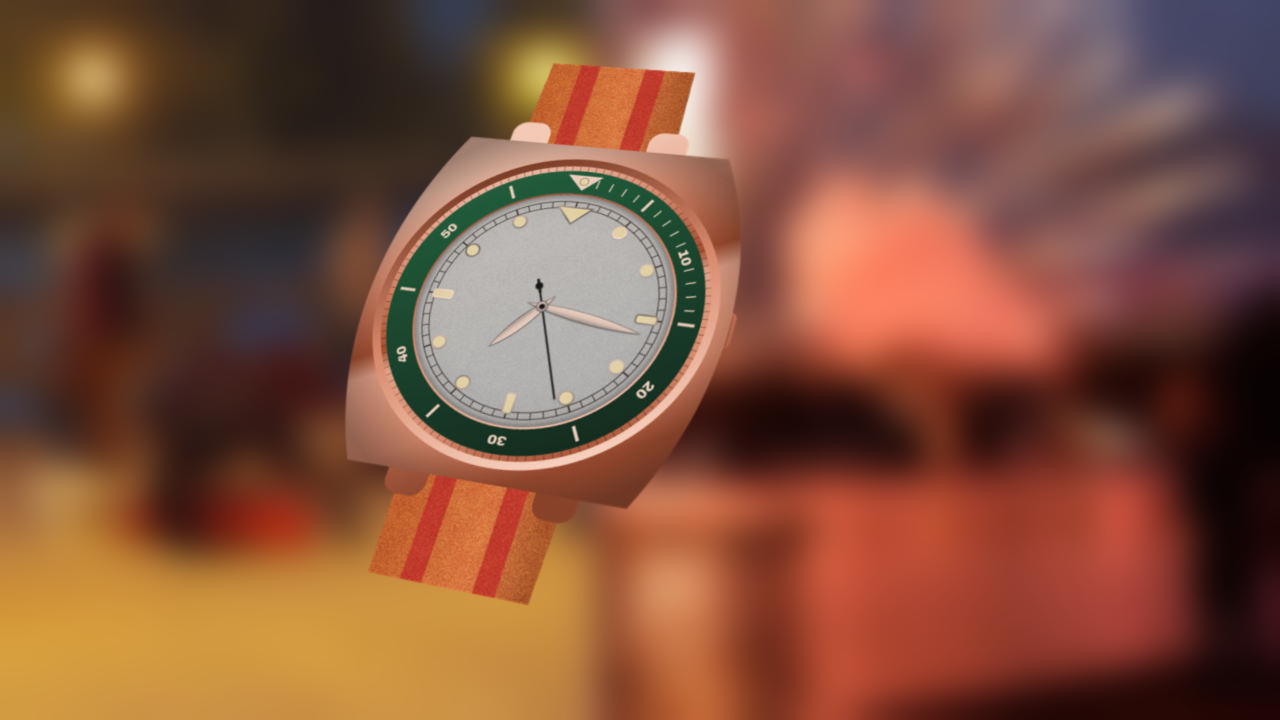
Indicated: 7 h 16 min 26 s
